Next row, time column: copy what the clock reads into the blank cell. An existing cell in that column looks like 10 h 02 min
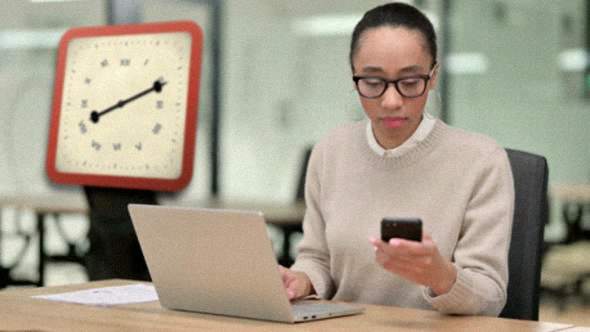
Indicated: 8 h 11 min
